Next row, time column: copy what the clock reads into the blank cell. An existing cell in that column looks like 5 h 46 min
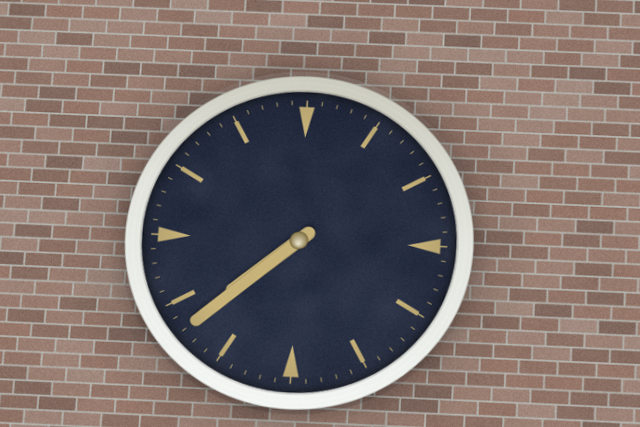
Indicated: 7 h 38 min
